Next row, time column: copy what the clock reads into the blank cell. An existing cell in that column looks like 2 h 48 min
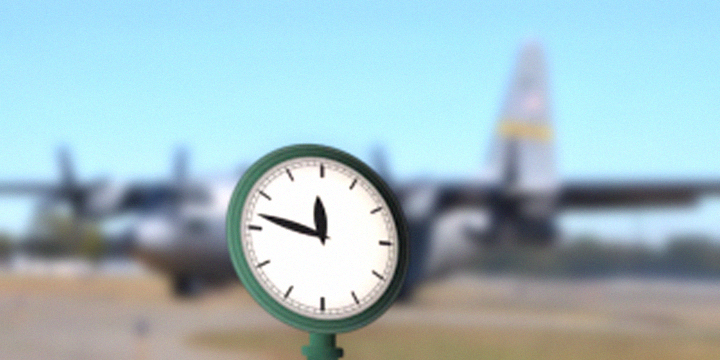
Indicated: 11 h 47 min
